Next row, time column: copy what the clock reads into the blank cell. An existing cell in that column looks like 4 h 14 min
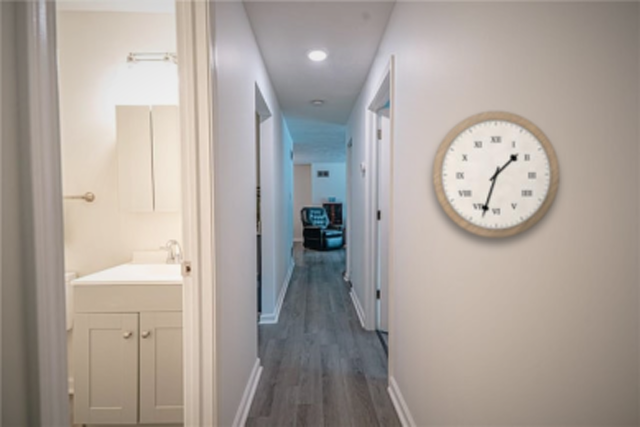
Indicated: 1 h 33 min
